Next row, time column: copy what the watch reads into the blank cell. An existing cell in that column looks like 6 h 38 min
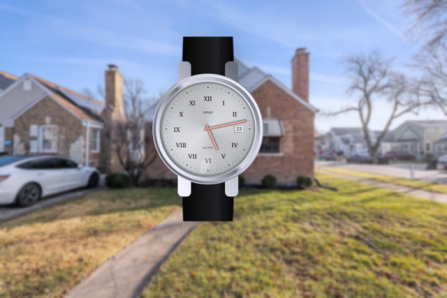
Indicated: 5 h 13 min
